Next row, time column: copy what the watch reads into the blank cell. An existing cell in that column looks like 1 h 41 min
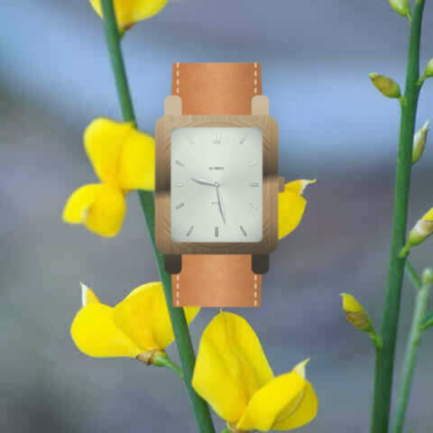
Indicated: 9 h 28 min
